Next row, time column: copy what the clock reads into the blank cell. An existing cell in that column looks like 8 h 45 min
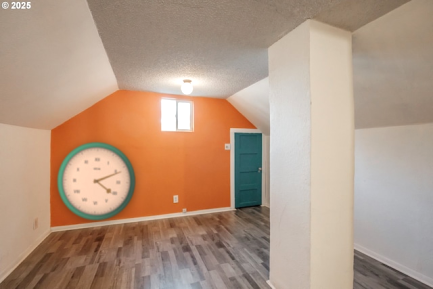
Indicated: 4 h 11 min
